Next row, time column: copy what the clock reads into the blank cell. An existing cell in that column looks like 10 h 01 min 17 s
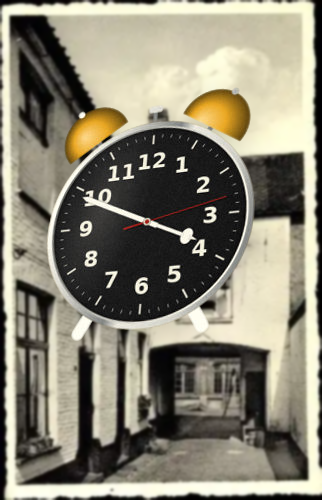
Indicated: 3 h 49 min 13 s
